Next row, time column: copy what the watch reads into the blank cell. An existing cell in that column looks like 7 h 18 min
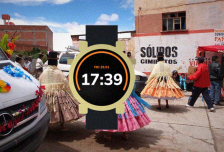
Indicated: 17 h 39 min
